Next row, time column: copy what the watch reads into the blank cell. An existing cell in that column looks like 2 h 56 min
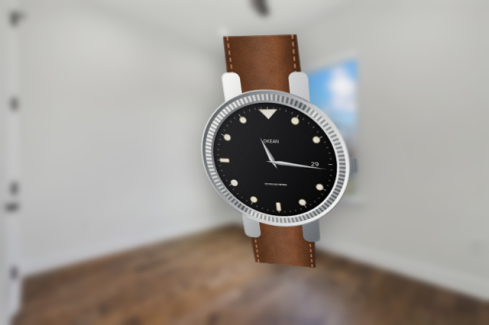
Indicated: 11 h 16 min
